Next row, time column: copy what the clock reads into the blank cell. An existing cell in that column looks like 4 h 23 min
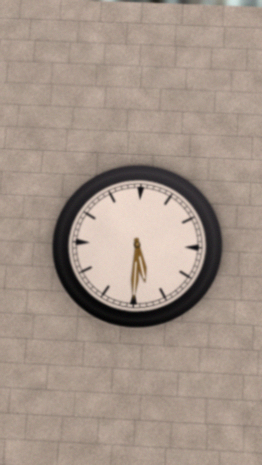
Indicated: 5 h 30 min
